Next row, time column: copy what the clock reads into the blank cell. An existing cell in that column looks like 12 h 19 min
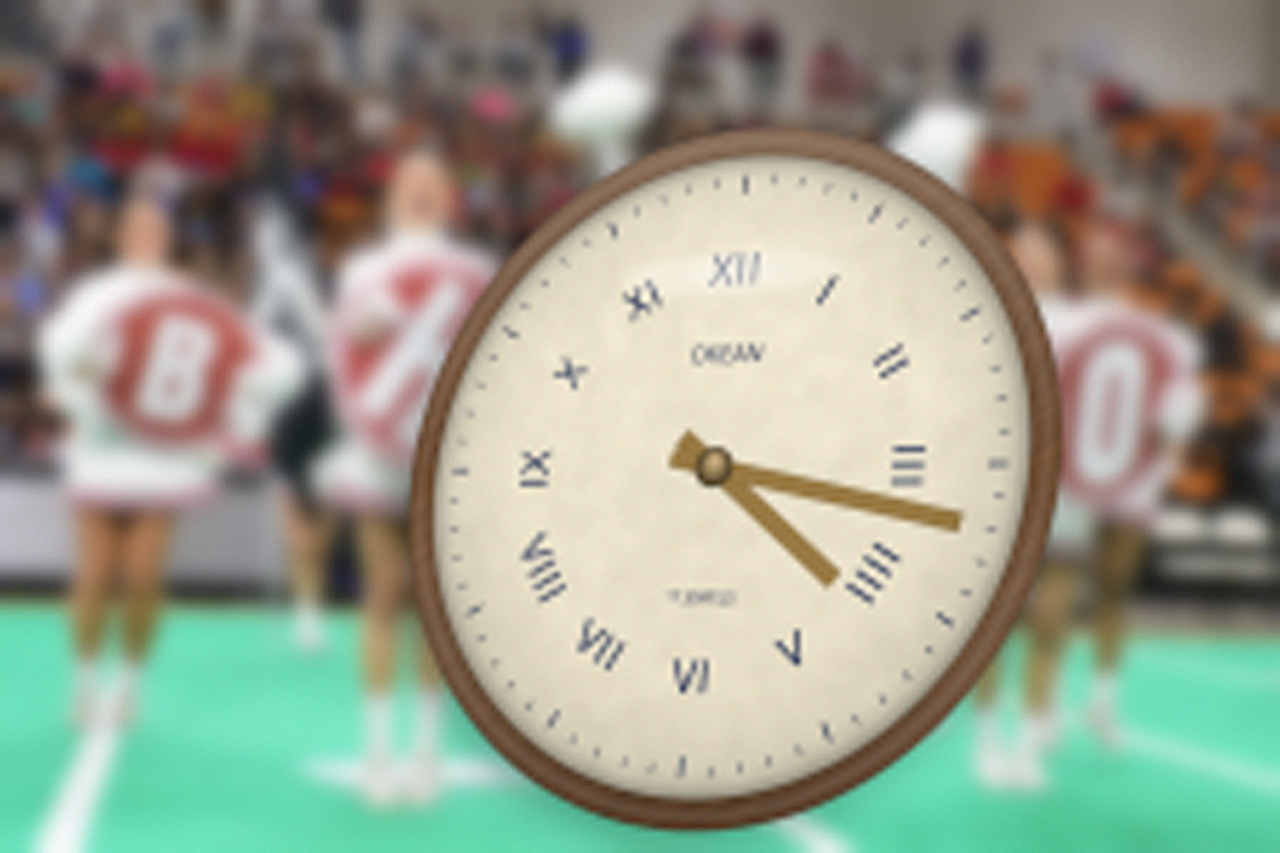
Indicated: 4 h 17 min
